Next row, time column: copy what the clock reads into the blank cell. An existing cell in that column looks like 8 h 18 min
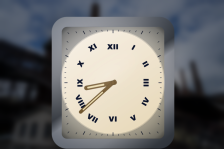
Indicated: 8 h 38 min
